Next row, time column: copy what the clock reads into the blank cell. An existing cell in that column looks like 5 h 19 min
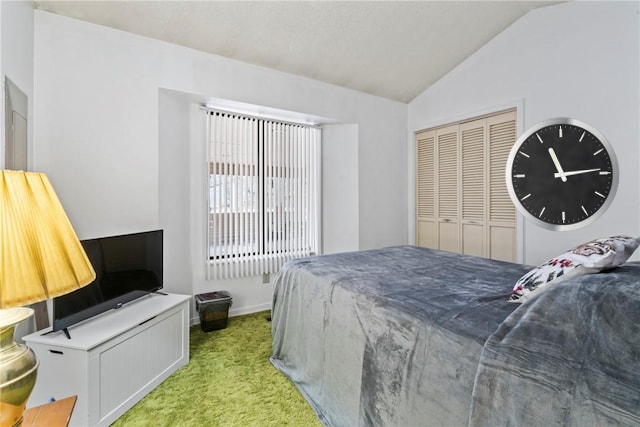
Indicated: 11 h 14 min
